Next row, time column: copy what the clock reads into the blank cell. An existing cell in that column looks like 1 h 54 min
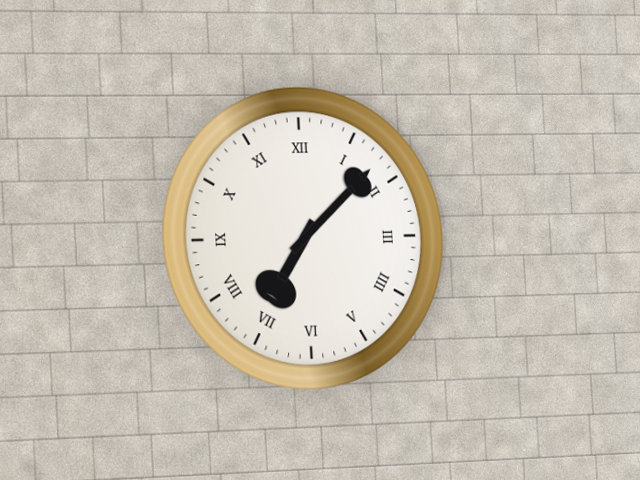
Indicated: 7 h 08 min
